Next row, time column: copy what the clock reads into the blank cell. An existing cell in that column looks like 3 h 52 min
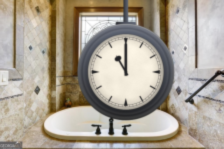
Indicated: 11 h 00 min
